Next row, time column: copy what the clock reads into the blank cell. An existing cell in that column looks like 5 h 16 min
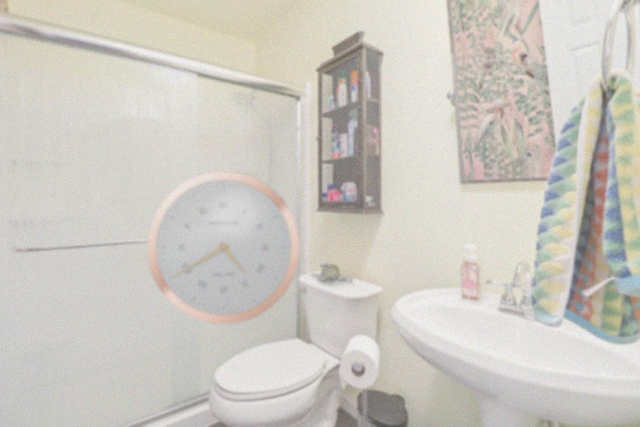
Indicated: 4 h 40 min
